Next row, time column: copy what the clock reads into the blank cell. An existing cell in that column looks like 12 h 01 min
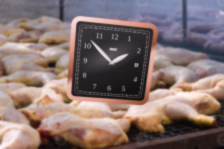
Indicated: 1 h 52 min
